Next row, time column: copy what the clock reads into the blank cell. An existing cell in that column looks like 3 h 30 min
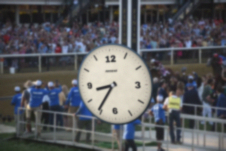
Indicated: 8 h 36 min
